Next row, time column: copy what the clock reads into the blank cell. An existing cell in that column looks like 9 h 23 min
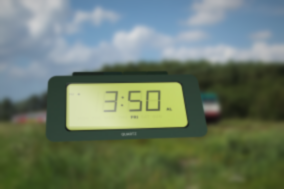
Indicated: 3 h 50 min
